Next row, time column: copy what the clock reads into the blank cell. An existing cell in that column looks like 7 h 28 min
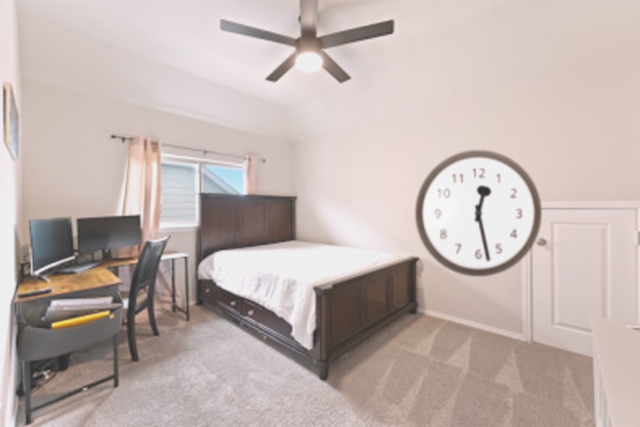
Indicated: 12 h 28 min
